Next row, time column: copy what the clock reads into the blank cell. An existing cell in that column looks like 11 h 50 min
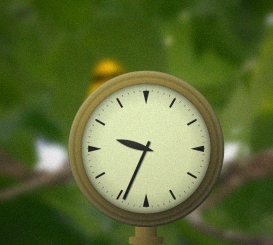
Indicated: 9 h 34 min
